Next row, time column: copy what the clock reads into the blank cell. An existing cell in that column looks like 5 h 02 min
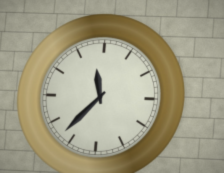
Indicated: 11 h 37 min
